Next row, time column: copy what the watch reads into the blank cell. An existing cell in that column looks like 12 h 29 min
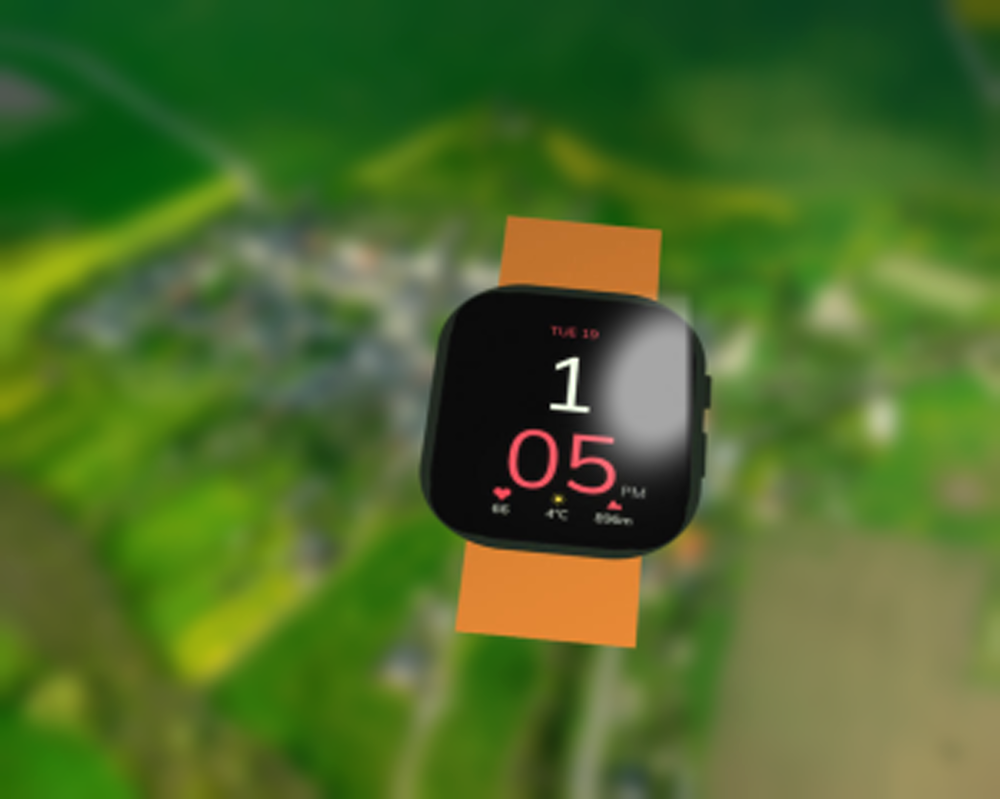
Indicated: 1 h 05 min
